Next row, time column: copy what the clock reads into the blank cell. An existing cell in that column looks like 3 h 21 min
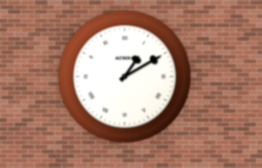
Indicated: 1 h 10 min
